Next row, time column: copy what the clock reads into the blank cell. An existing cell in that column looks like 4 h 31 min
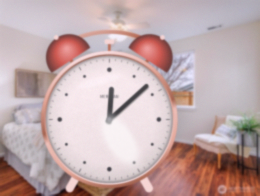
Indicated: 12 h 08 min
